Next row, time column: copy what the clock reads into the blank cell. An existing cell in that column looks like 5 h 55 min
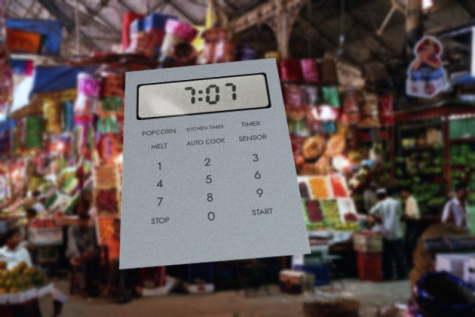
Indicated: 7 h 07 min
